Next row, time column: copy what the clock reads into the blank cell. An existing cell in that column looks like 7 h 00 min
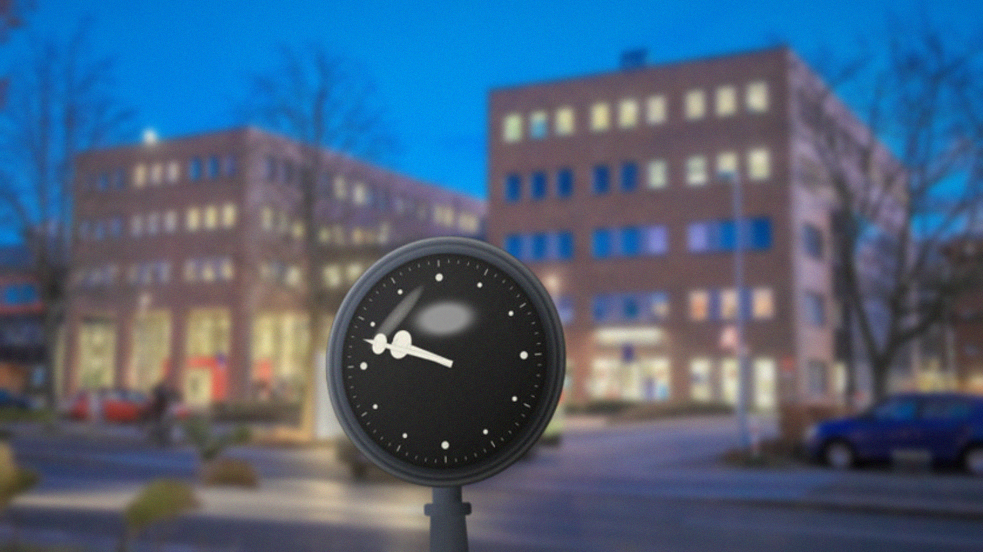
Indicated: 9 h 48 min
